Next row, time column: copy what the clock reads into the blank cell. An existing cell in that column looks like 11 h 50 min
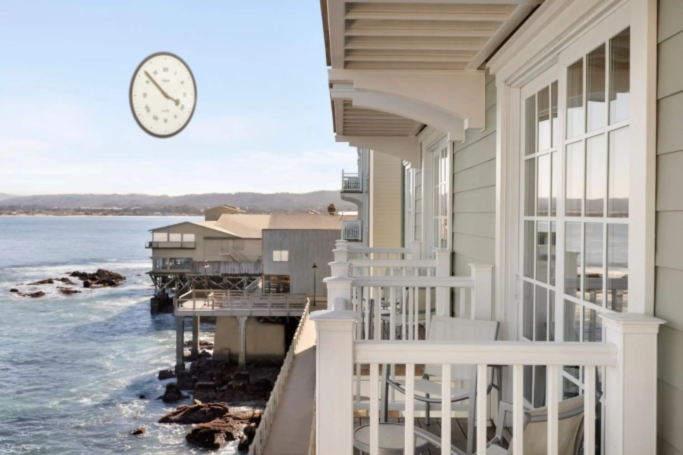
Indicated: 3 h 52 min
